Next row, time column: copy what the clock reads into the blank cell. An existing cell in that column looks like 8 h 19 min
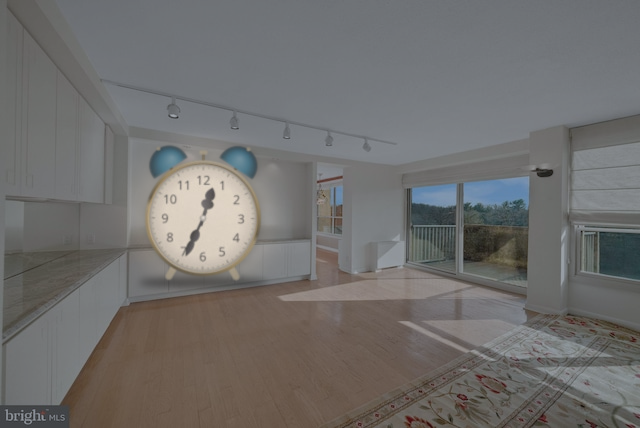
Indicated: 12 h 34 min
